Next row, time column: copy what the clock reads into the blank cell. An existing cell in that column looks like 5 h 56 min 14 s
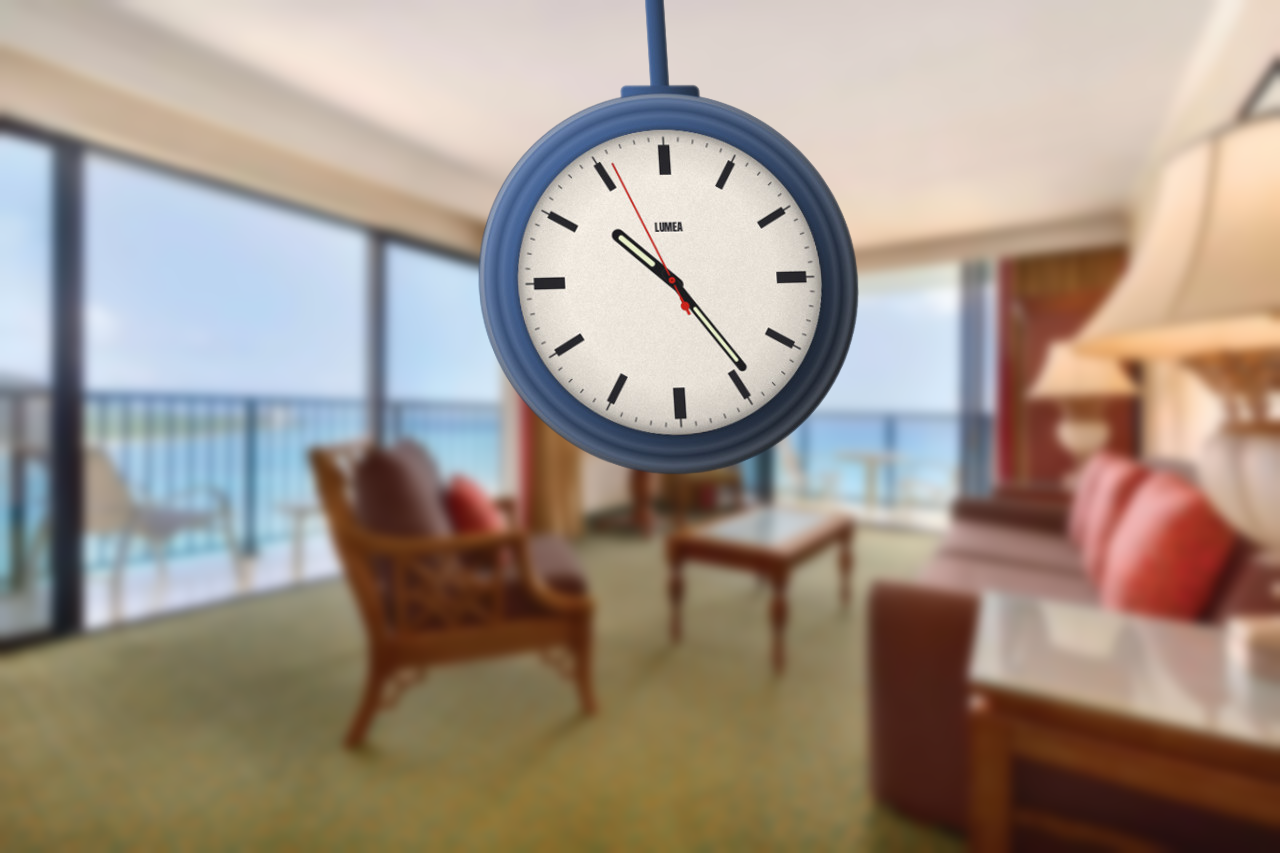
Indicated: 10 h 23 min 56 s
